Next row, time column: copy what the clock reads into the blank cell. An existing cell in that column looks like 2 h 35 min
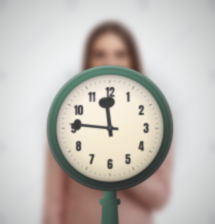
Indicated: 11 h 46 min
